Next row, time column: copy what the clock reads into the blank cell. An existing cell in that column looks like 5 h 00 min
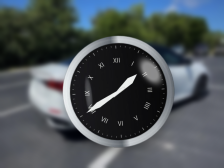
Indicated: 1 h 40 min
